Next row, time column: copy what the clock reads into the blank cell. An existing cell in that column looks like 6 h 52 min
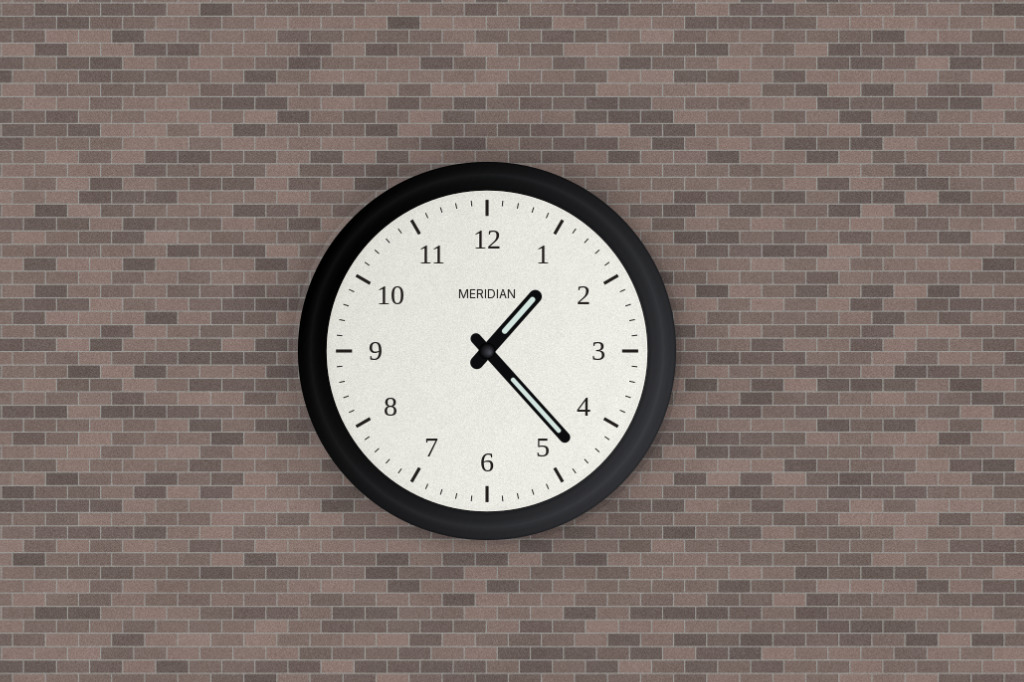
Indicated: 1 h 23 min
